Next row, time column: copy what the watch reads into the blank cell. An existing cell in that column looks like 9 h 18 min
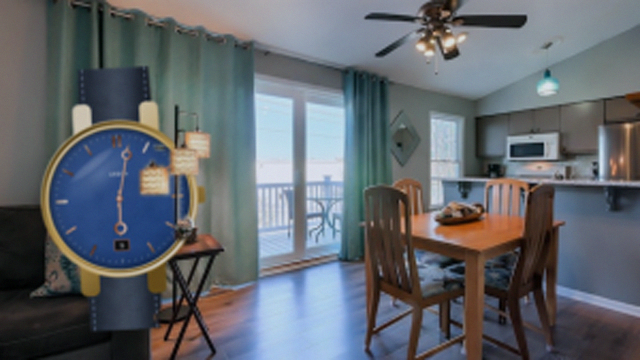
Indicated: 6 h 02 min
